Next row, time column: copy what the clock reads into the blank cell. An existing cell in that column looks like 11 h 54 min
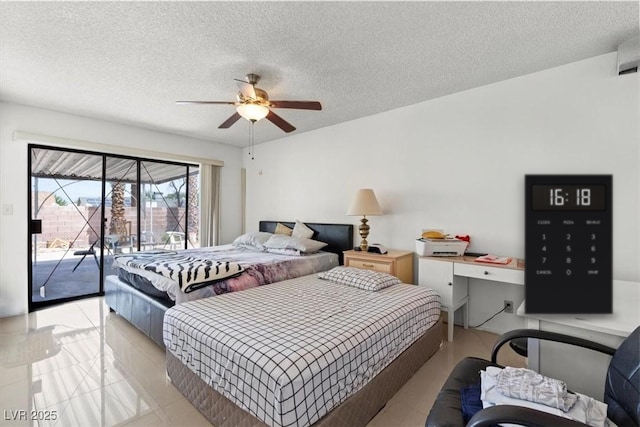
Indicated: 16 h 18 min
